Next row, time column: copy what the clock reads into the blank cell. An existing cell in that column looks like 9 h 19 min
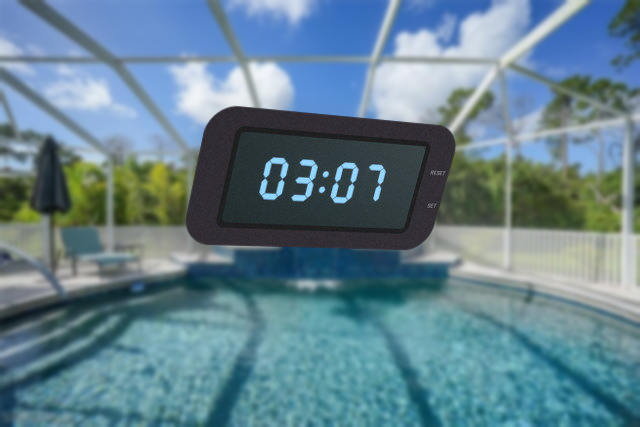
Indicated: 3 h 07 min
